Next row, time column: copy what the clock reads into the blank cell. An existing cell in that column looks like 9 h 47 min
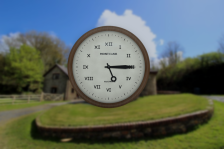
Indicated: 5 h 15 min
